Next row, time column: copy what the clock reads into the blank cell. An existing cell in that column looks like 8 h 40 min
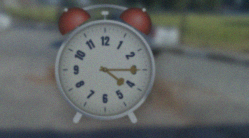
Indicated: 4 h 15 min
